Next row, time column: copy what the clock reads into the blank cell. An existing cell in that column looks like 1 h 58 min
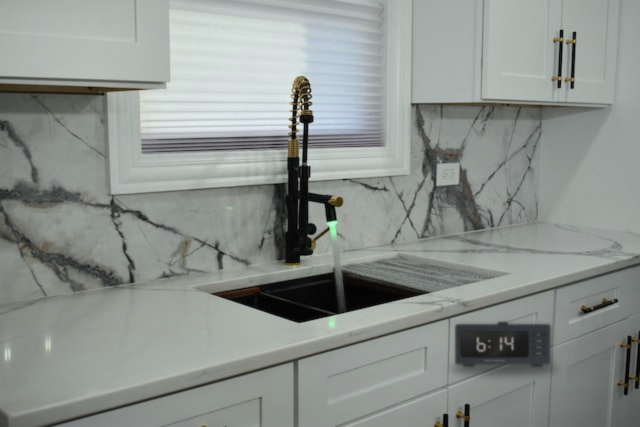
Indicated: 6 h 14 min
